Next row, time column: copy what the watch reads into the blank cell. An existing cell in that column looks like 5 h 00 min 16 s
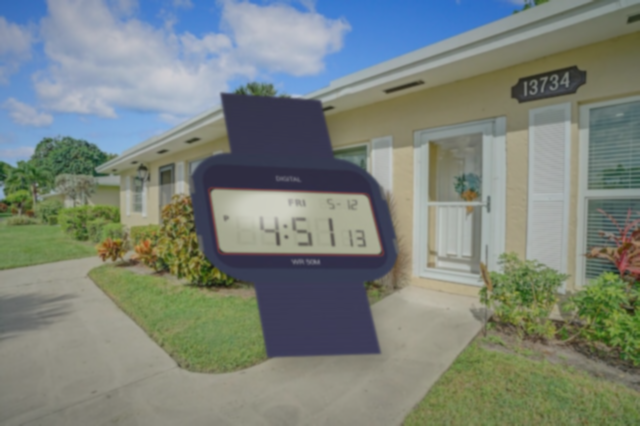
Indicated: 4 h 51 min 13 s
